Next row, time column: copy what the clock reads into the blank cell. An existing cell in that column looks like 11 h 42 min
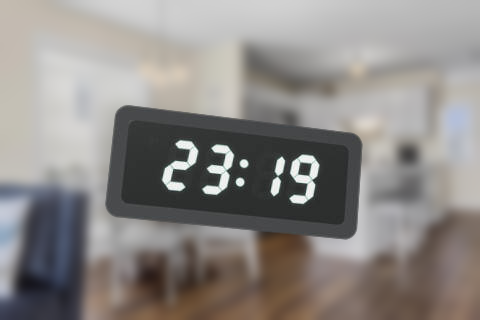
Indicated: 23 h 19 min
